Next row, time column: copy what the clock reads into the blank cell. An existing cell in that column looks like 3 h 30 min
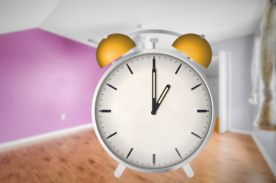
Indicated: 1 h 00 min
